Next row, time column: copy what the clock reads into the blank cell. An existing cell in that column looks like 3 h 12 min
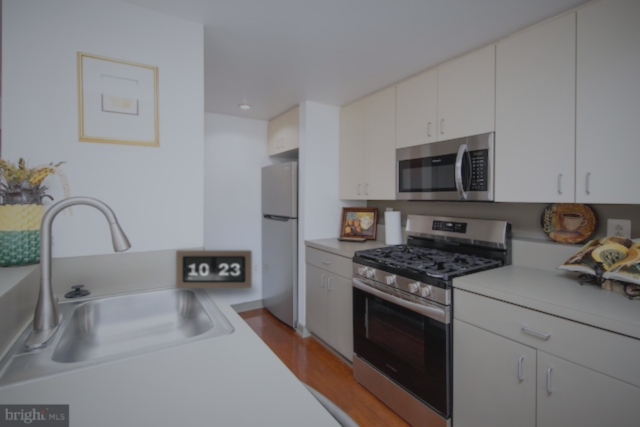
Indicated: 10 h 23 min
